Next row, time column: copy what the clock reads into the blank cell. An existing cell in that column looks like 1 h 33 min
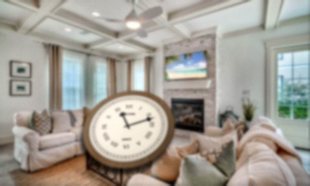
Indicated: 11 h 12 min
